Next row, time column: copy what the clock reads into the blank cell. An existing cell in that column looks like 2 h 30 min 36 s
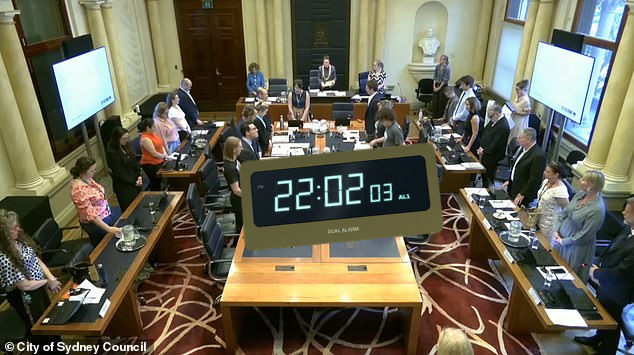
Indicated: 22 h 02 min 03 s
